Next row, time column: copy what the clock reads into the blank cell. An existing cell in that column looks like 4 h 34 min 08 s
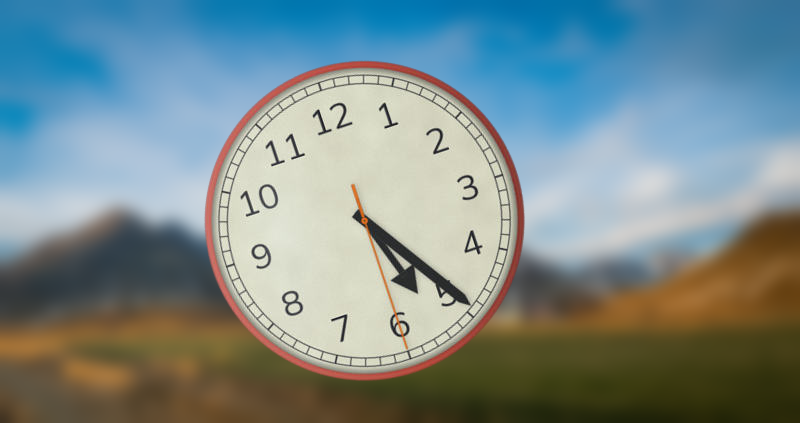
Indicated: 5 h 24 min 30 s
